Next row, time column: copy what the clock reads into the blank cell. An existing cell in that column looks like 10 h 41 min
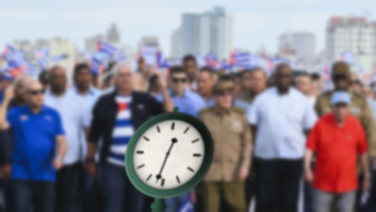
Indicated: 12 h 32 min
